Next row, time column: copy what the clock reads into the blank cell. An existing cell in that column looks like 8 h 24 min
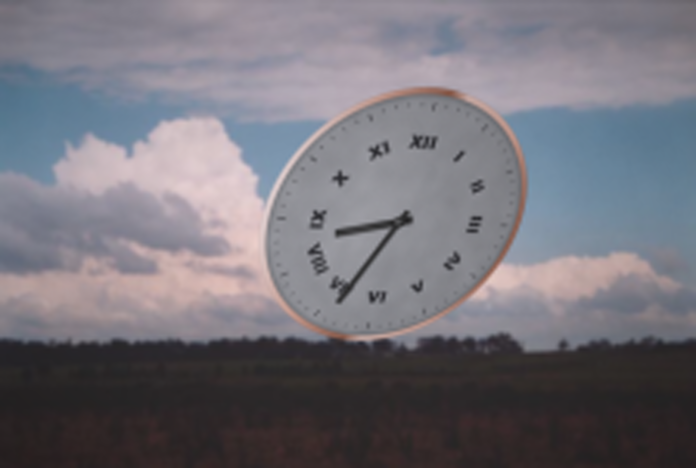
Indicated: 8 h 34 min
